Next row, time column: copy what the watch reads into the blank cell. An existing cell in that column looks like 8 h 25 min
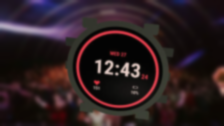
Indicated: 12 h 43 min
